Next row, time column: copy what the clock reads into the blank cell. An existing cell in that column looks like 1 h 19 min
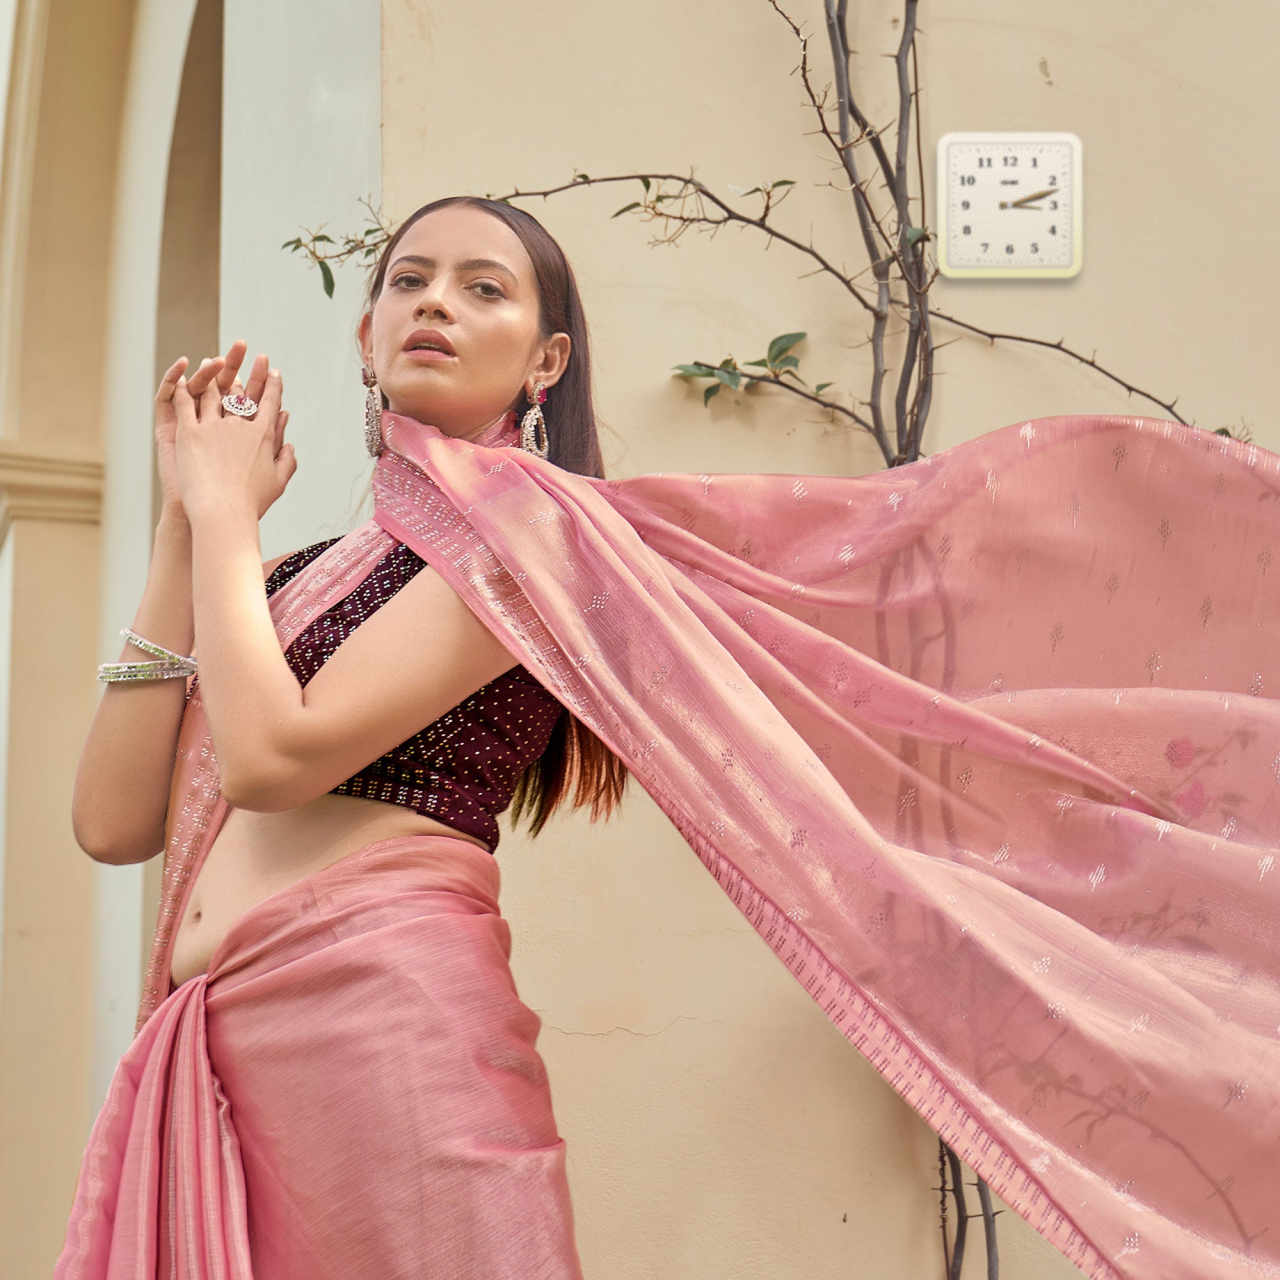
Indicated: 3 h 12 min
